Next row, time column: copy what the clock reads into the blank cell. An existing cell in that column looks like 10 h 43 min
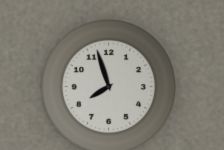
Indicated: 7 h 57 min
